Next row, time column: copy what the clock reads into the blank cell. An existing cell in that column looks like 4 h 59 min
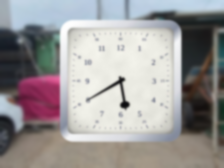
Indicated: 5 h 40 min
